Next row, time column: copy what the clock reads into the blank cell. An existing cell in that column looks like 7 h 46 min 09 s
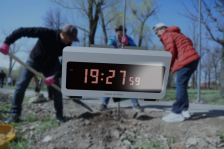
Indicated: 19 h 27 min 59 s
